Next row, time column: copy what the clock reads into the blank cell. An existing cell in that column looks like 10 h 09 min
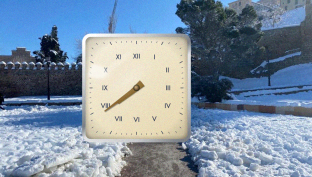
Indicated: 7 h 39 min
